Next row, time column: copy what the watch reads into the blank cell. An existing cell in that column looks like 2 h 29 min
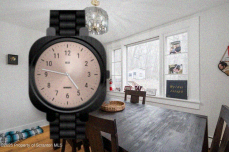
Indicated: 4 h 47 min
